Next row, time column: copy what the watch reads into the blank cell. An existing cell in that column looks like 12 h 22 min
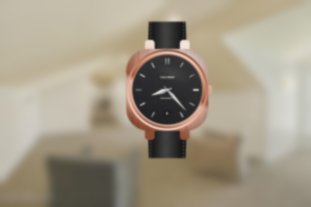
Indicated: 8 h 23 min
